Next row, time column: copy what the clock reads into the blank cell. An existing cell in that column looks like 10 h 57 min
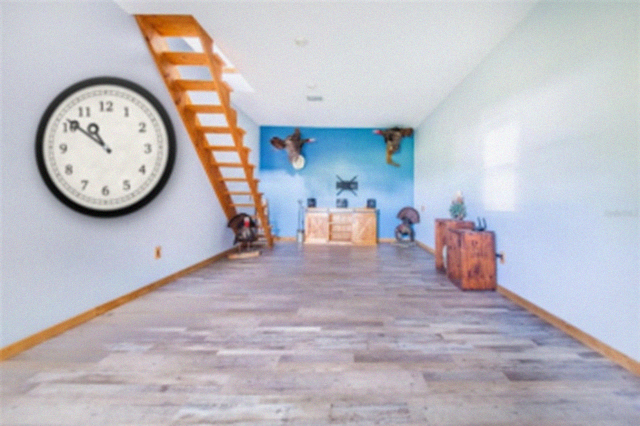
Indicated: 10 h 51 min
